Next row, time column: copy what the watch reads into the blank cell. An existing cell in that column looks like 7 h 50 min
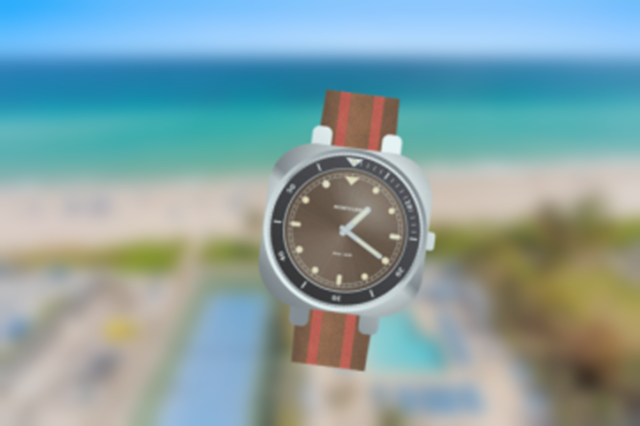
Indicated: 1 h 20 min
